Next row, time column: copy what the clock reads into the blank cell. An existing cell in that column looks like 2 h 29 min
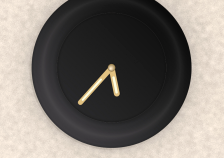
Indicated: 5 h 37 min
